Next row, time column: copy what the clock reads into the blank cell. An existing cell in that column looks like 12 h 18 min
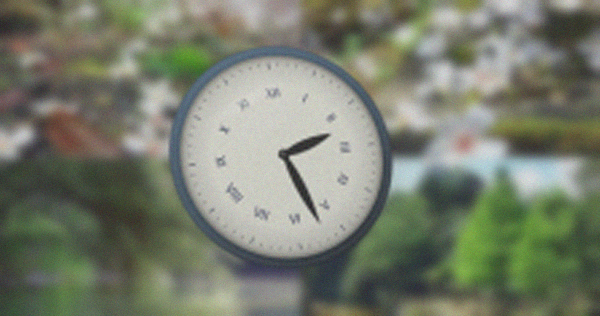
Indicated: 2 h 27 min
